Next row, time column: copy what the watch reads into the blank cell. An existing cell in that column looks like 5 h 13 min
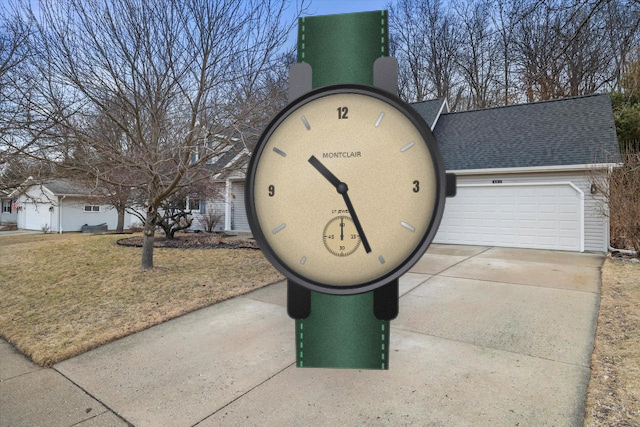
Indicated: 10 h 26 min
